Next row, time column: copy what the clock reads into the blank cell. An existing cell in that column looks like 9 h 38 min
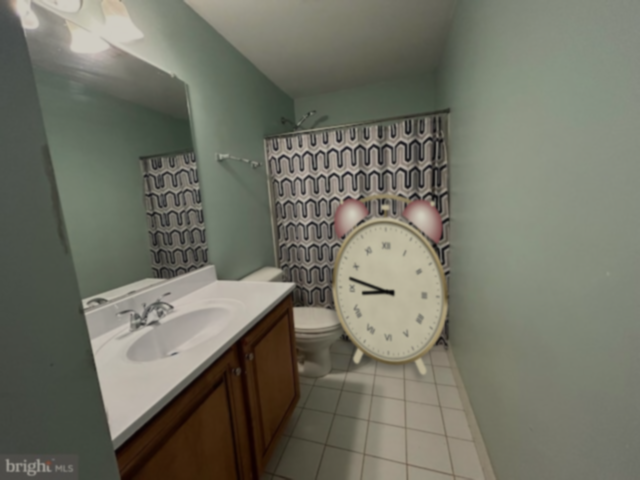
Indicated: 8 h 47 min
